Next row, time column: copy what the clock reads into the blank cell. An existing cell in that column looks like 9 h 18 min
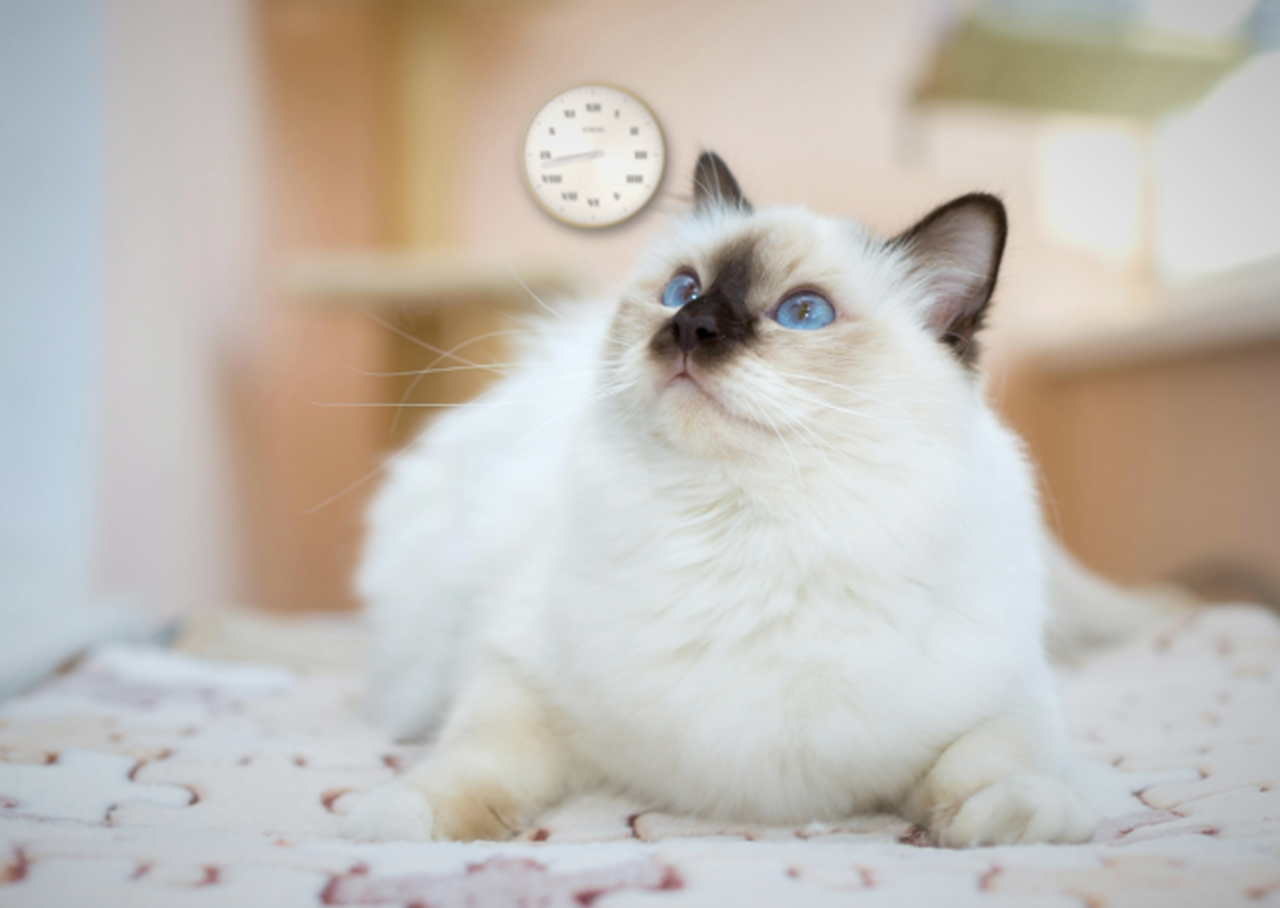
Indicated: 8 h 43 min
